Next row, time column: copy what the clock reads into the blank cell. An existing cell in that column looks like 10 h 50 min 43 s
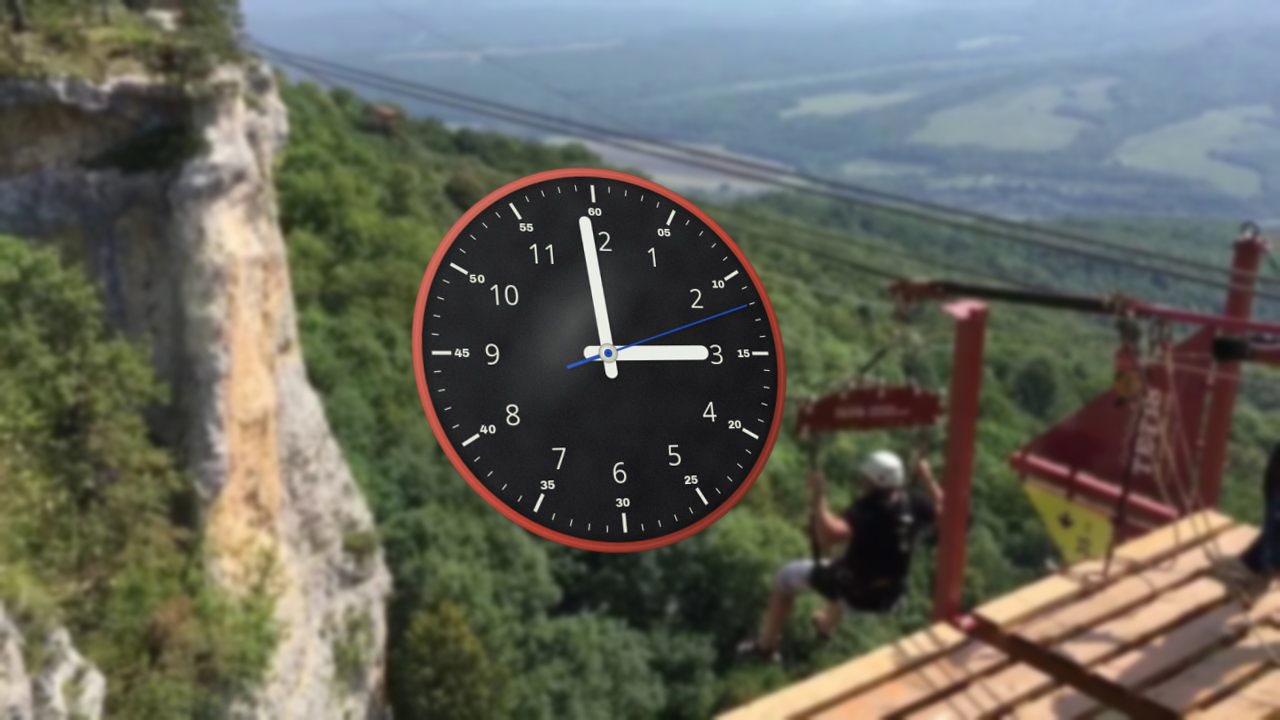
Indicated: 2 h 59 min 12 s
